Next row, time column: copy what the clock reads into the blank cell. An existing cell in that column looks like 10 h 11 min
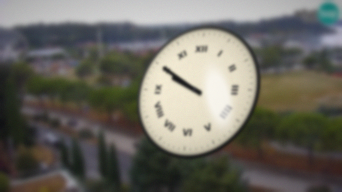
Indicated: 9 h 50 min
